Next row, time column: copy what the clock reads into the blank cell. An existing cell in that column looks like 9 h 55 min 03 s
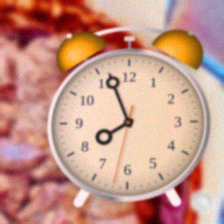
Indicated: 7 h 56 min 32 s
